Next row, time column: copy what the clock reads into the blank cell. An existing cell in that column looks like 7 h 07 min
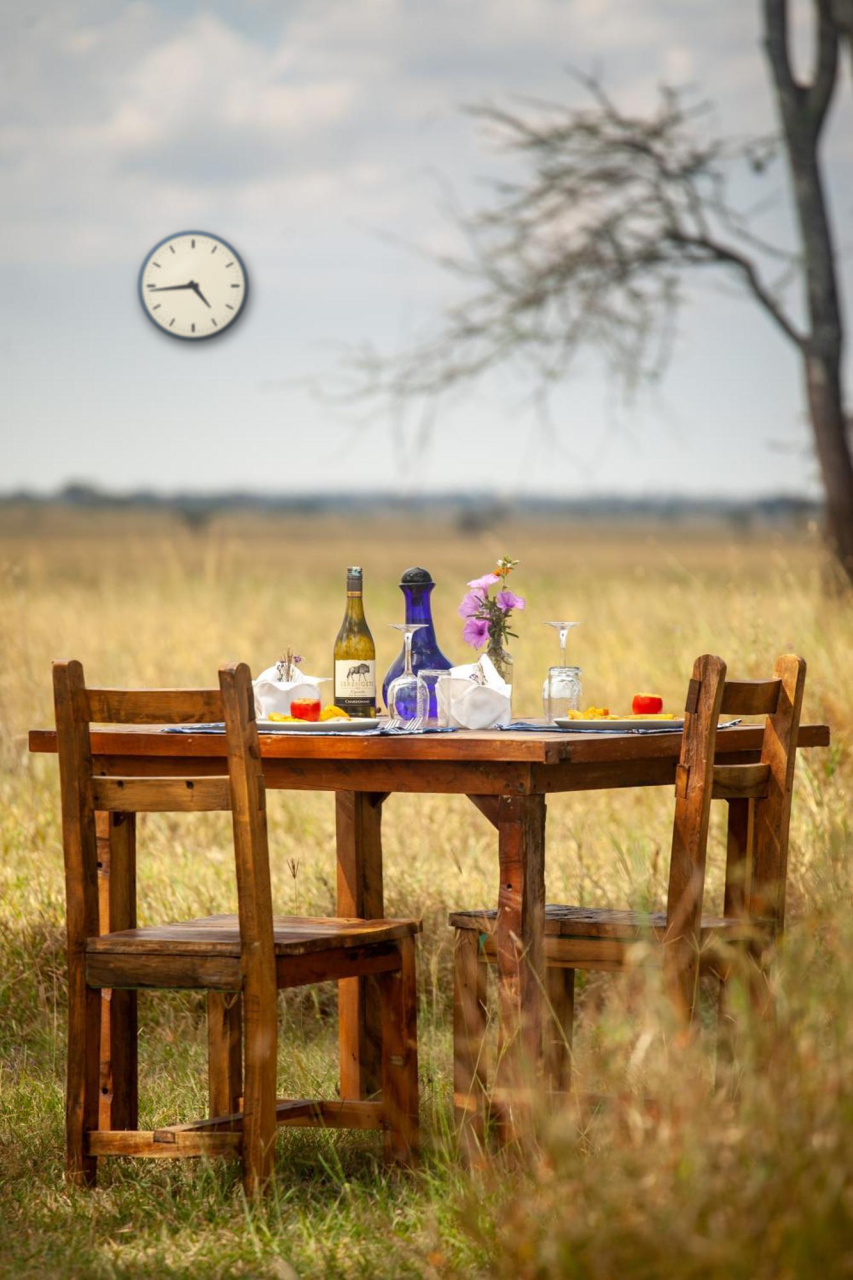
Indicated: 4 h 44 min
